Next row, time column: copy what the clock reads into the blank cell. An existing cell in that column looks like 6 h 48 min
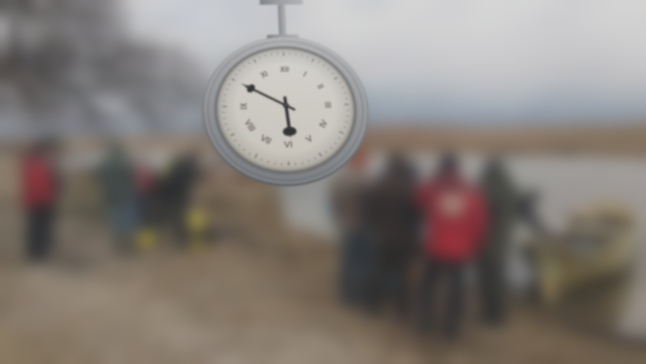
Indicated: 5 h 50 min
